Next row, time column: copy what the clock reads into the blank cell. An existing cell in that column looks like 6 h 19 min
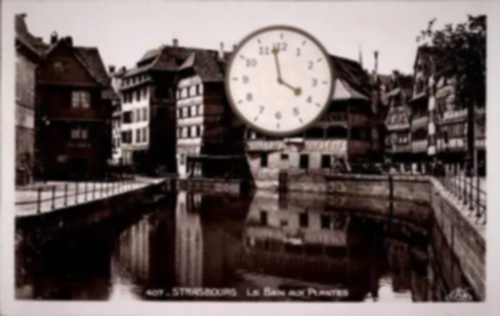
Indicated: 3 h 58 min
